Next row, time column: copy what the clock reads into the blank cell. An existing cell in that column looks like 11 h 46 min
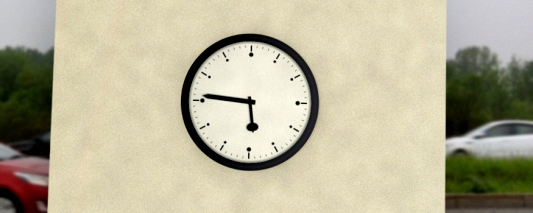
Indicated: 5 h 46 min
